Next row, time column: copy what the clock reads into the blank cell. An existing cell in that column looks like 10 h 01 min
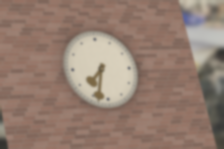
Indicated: 7 h 33 min
